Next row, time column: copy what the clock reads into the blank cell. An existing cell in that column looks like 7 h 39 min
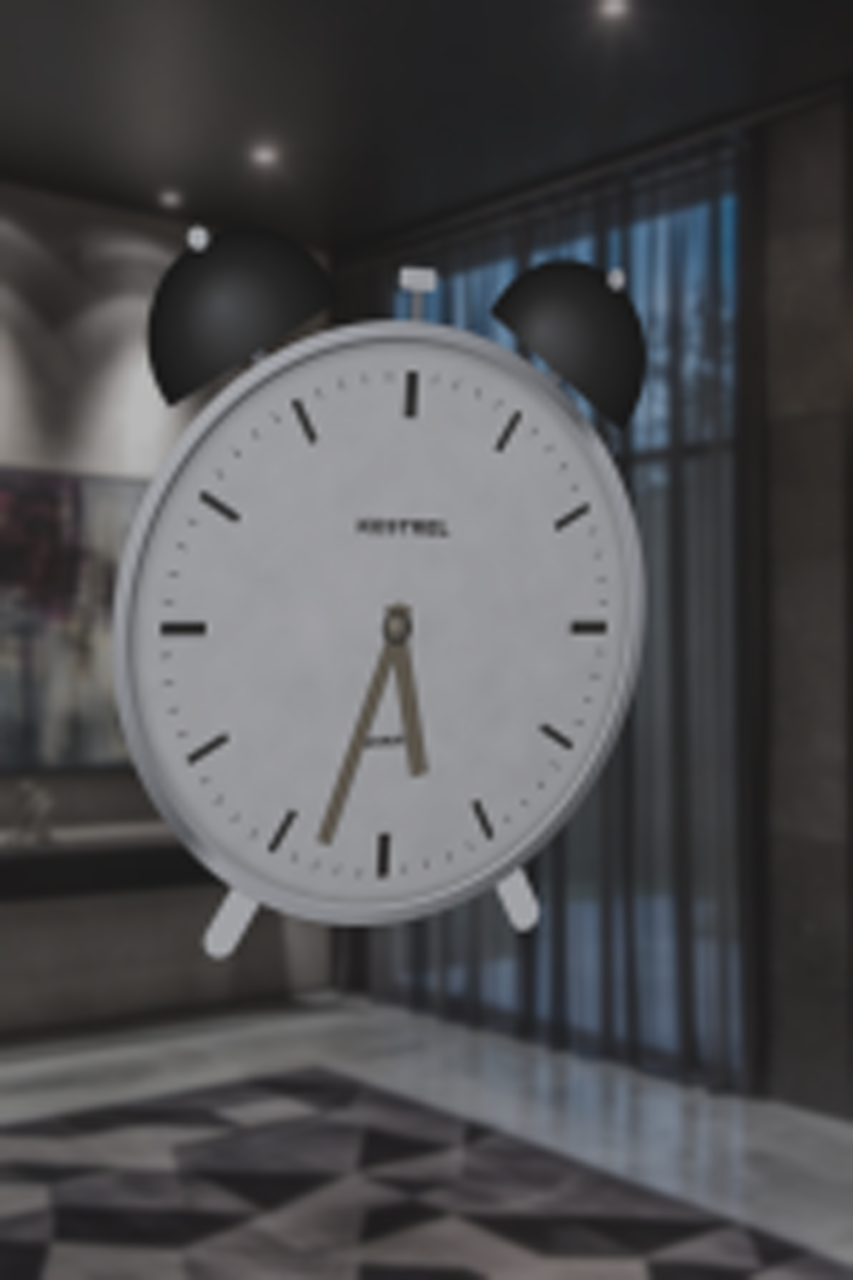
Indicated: 5 h 33 min
